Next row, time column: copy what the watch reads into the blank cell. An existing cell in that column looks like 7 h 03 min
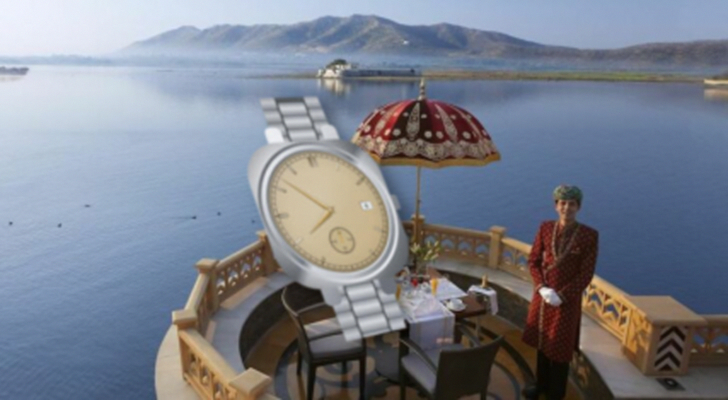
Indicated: 7 h 52 min
